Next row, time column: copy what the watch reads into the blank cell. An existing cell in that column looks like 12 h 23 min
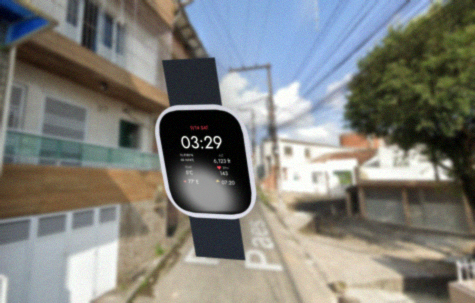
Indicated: 3 h 29 min
